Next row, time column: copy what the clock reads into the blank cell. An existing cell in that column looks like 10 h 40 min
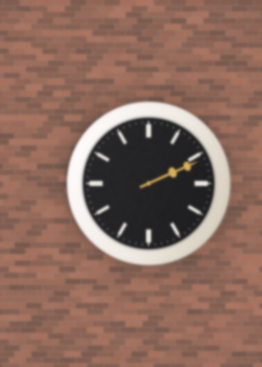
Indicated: 2 h 11 min
